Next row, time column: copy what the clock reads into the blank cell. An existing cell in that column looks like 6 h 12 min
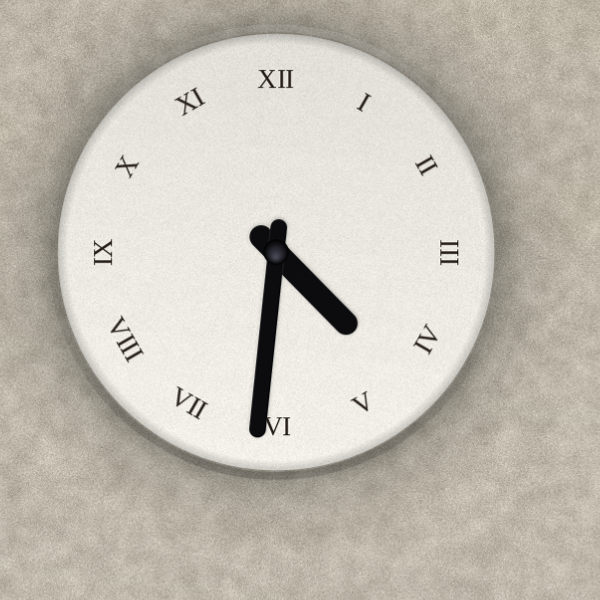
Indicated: 4 h 31 min
